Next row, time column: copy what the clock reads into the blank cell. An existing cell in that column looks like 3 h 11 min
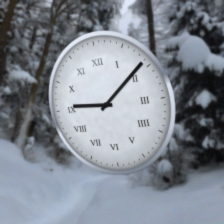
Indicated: 9 h 09 min
